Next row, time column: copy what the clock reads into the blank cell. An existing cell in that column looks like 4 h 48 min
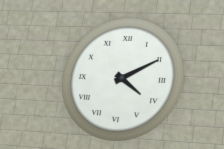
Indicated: 4 h 10 min
